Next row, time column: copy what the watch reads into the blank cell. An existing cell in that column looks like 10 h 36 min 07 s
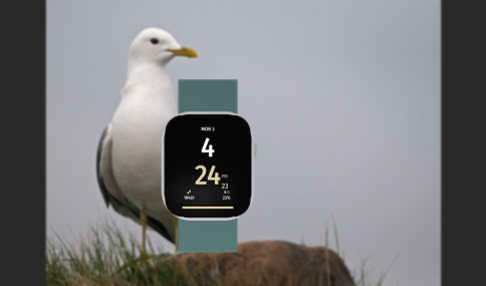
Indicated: 4 h 24 min 23 s
